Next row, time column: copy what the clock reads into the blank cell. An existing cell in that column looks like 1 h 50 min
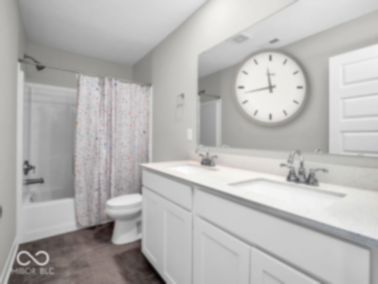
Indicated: 11 h 43 min
